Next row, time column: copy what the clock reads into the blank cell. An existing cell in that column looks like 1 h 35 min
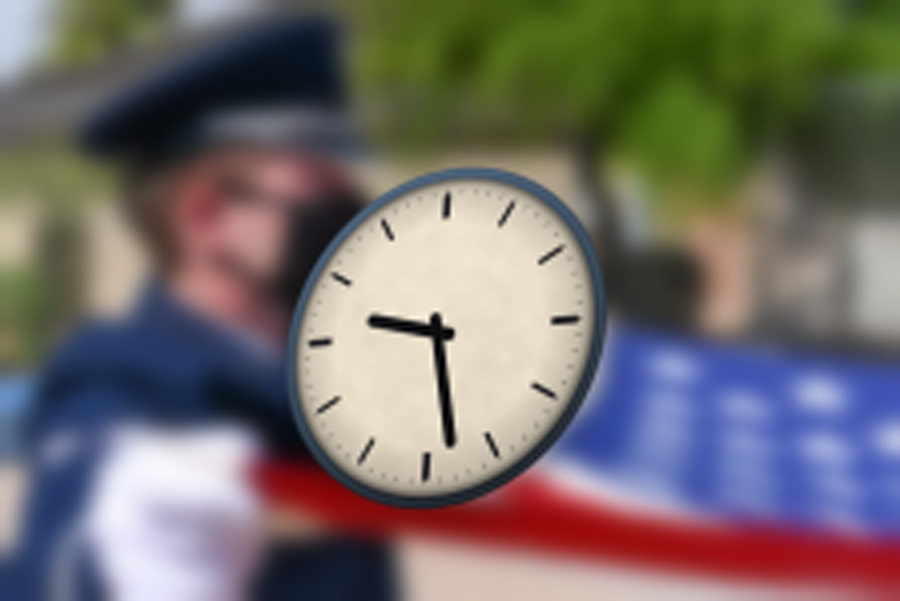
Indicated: 9 h 28 min
